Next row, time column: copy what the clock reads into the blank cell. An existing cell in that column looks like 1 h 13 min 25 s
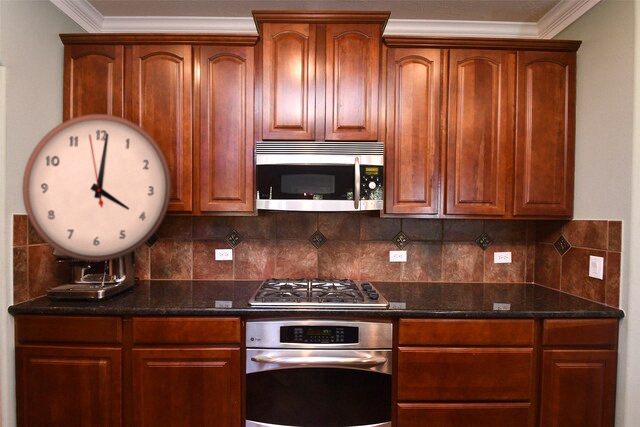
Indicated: 4 h 00 min 58 s
